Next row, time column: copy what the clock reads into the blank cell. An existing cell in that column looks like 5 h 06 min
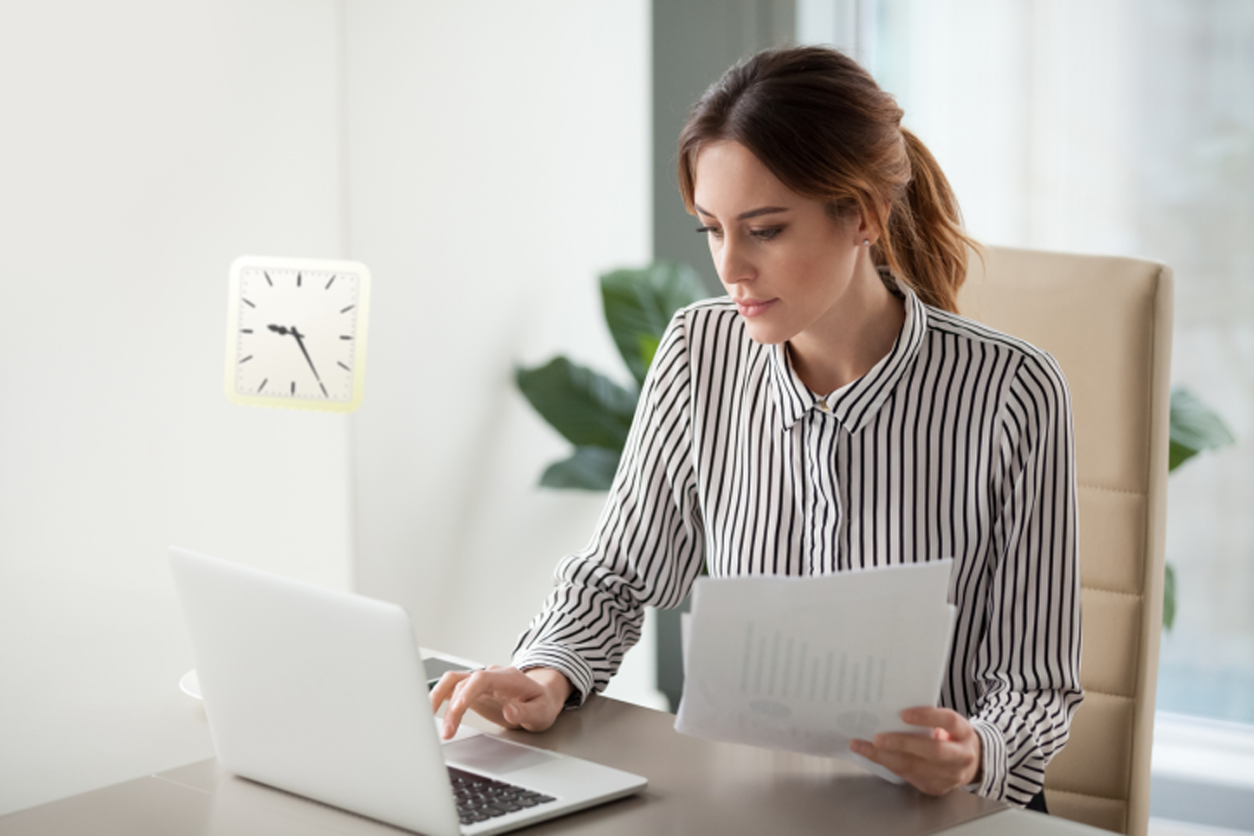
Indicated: 9 h 25 min
